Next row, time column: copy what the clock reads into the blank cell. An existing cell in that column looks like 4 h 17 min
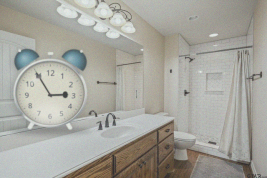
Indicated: 2 h 55 min
